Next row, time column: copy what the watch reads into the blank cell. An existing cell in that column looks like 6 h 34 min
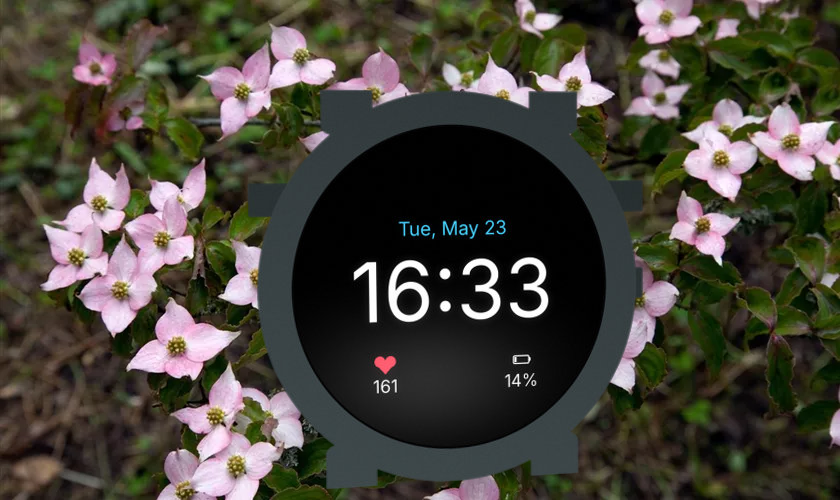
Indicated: 16 h 33 min
